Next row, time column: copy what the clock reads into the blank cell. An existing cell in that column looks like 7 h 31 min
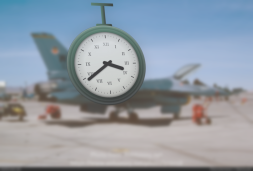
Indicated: 3 h 39 min
